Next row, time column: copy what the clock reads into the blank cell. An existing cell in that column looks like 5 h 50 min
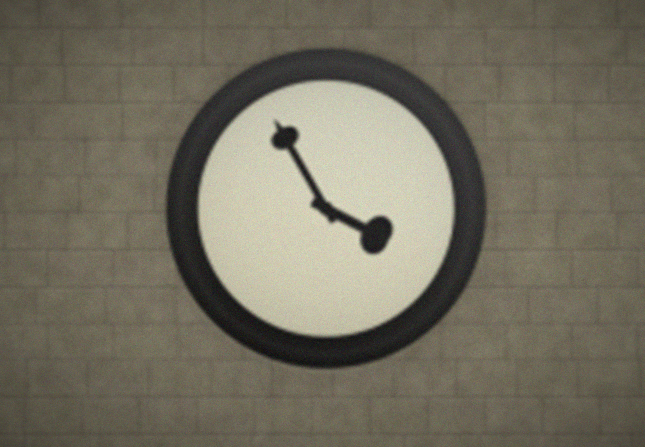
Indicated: 3 h 55 min
